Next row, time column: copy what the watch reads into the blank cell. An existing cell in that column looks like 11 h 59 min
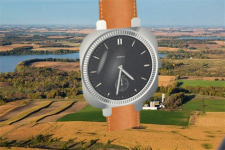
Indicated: 4 h 32 min
